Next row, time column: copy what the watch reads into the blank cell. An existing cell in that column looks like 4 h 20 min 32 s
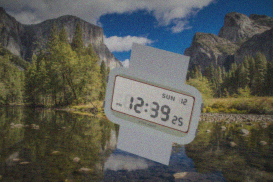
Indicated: 12 h 39 min 25 s
